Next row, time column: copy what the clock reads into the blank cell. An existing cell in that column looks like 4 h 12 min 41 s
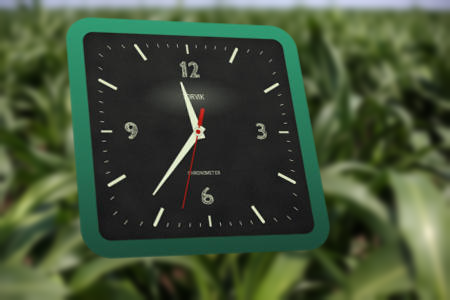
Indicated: 11 h 36 min 33 s
